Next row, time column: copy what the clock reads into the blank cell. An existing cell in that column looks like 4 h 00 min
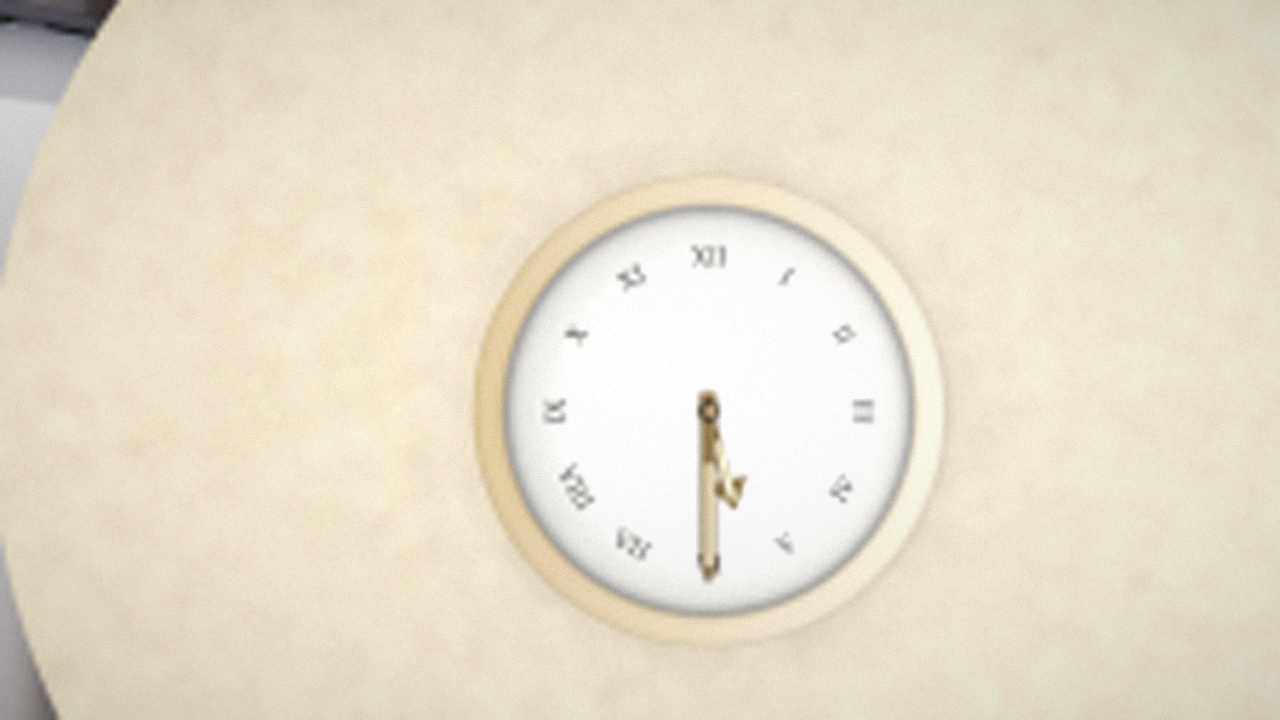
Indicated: 5 h 30 min
